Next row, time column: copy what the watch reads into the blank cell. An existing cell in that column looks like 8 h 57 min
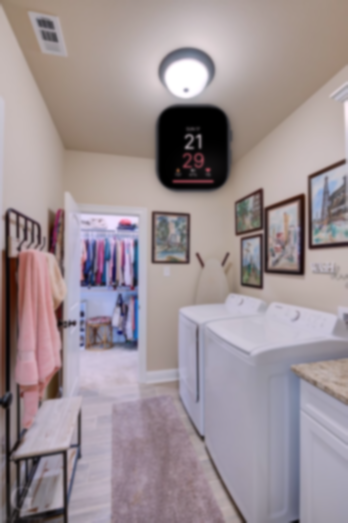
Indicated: 21 h 29 min
